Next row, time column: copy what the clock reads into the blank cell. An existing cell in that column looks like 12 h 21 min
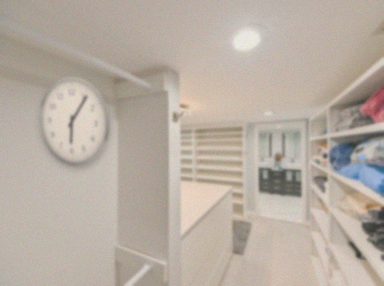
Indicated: 6 h 06 min
